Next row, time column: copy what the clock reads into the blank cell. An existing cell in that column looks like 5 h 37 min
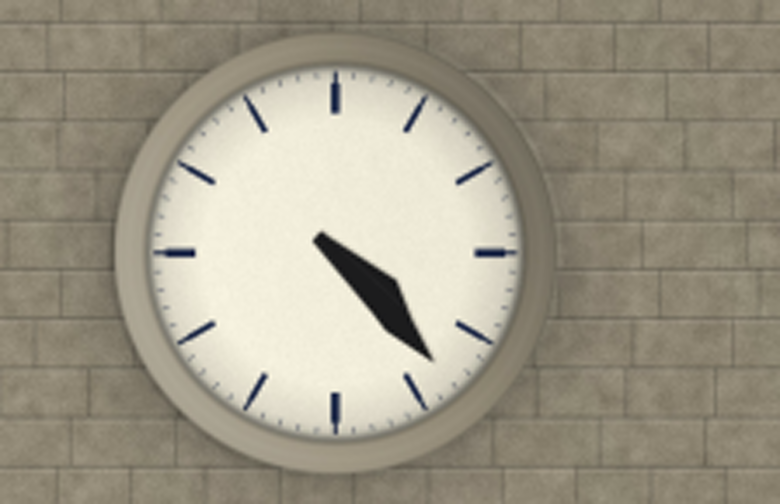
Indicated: 4 h 23 min
